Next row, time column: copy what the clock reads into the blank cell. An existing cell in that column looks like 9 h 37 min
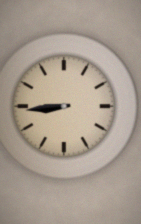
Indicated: 8 h 44 min
